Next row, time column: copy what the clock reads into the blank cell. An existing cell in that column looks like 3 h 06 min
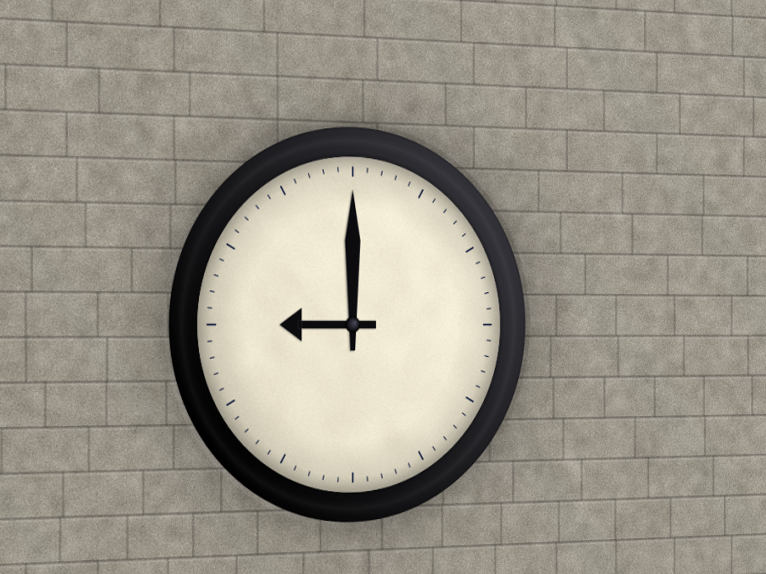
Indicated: 9 h 00 min
